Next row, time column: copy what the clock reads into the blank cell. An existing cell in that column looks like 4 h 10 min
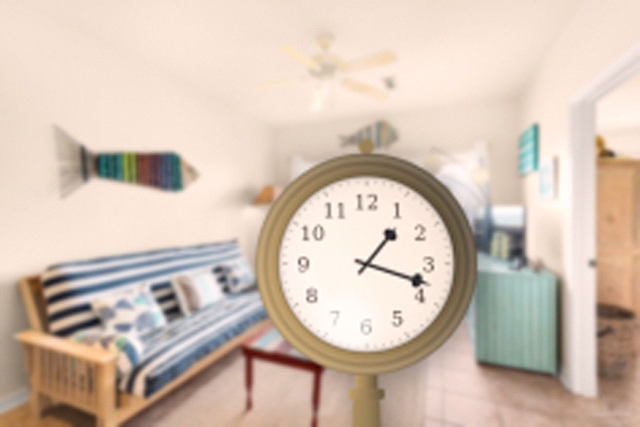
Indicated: 1 h 18 min
